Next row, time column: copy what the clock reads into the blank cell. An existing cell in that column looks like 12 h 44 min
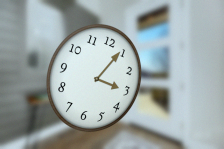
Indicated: 3 h 04 min
